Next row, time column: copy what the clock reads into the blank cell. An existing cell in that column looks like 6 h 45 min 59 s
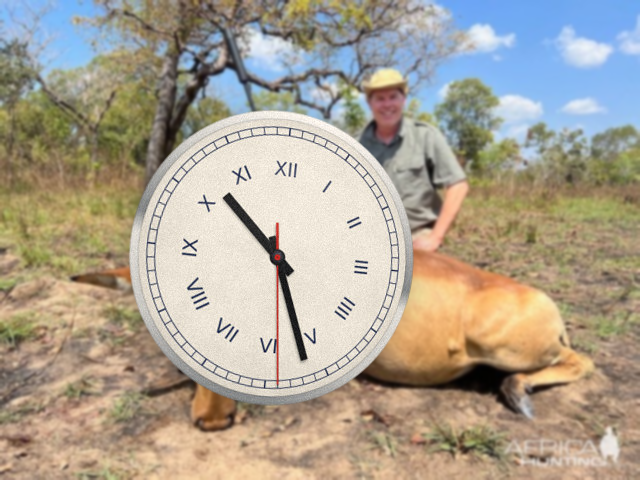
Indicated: 10 h 26 min 29 s
